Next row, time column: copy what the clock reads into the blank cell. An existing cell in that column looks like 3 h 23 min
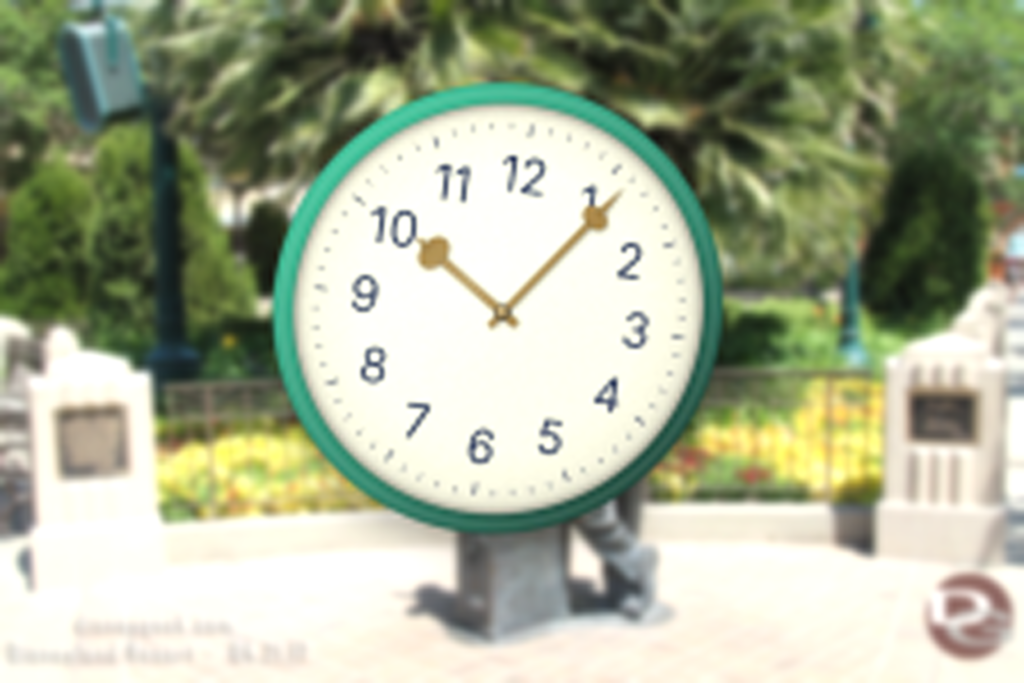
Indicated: 10 h 06 min
